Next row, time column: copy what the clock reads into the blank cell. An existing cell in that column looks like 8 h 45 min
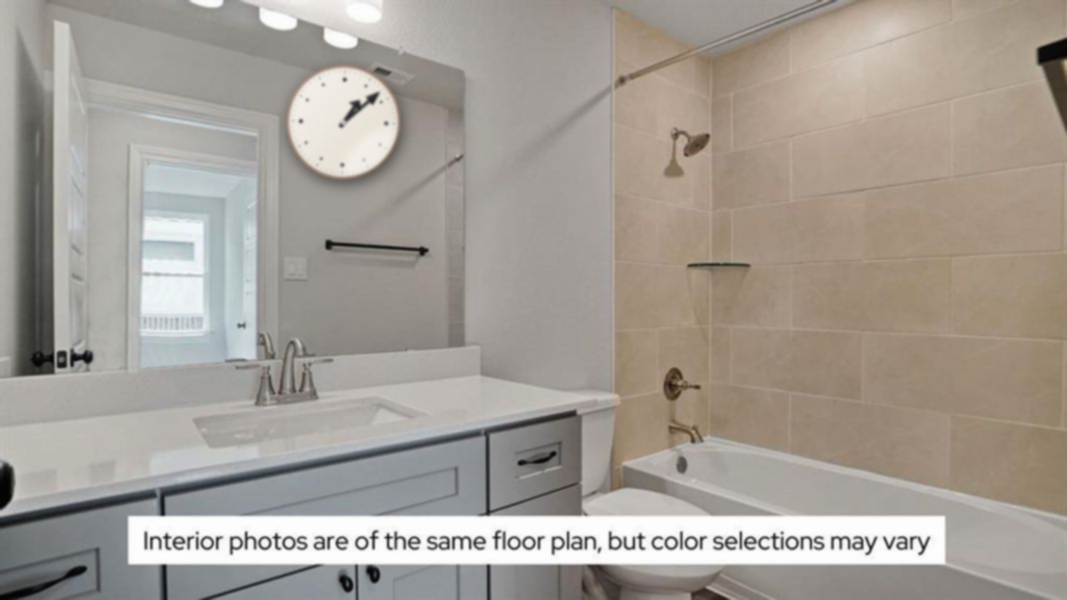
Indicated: 1 h 08 min
